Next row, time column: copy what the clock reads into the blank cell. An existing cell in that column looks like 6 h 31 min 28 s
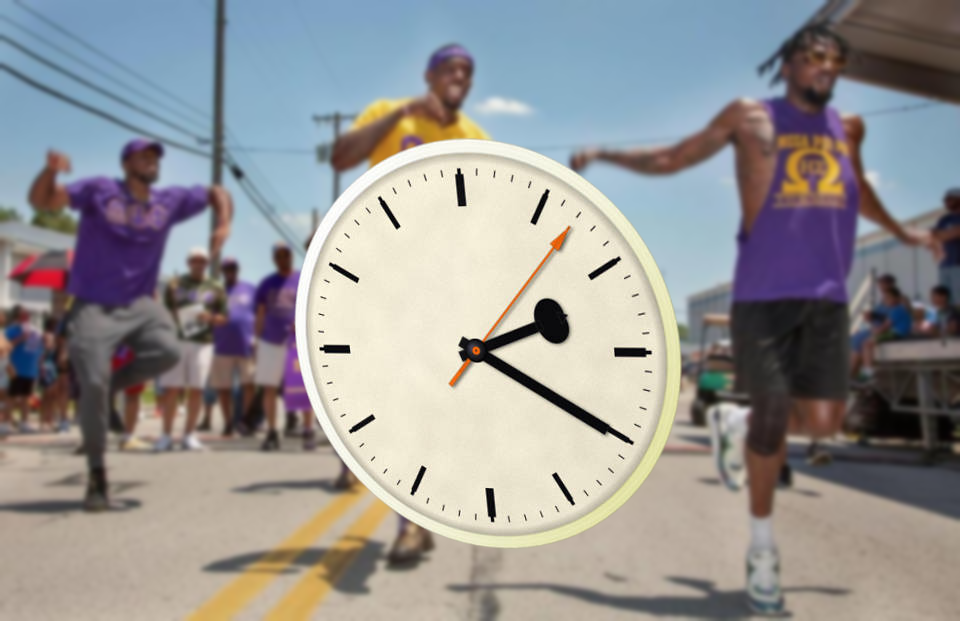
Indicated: 2 h 20 min 07 s
